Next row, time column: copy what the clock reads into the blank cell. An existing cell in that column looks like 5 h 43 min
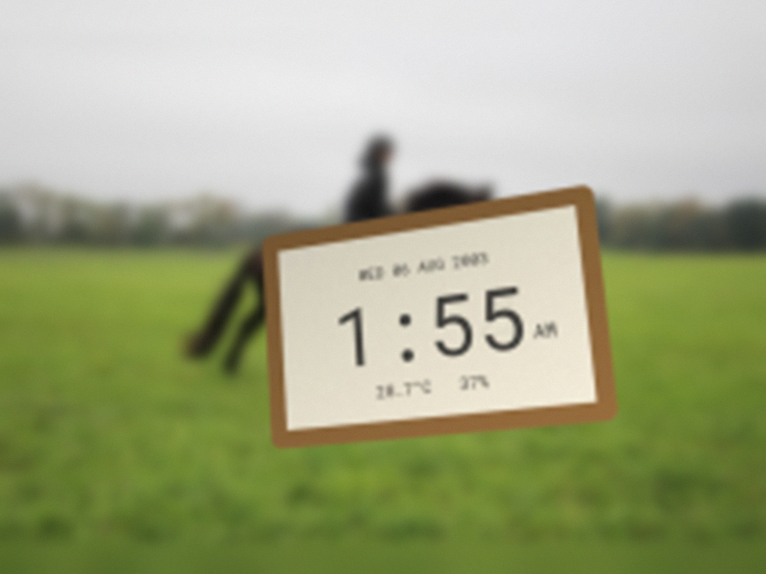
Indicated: 1 h 55 min
